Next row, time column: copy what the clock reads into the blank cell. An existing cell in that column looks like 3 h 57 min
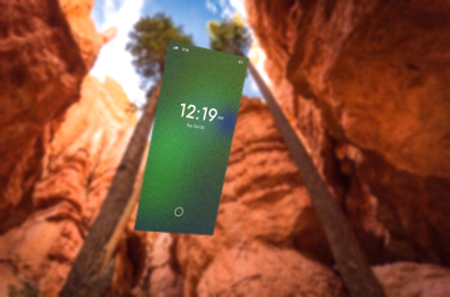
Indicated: 12 h 19 min
